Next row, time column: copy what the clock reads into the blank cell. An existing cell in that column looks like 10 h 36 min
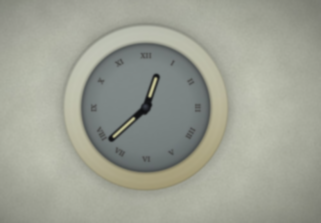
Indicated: 12 h 38 min
